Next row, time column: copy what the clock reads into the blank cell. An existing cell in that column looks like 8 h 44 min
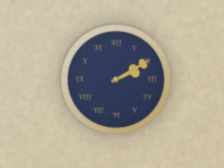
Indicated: 2 h 10 min
